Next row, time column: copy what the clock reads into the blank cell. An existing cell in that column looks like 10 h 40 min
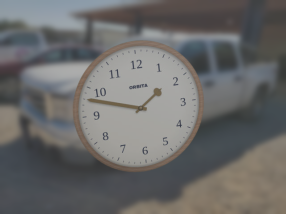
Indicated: 1 h 48 min
